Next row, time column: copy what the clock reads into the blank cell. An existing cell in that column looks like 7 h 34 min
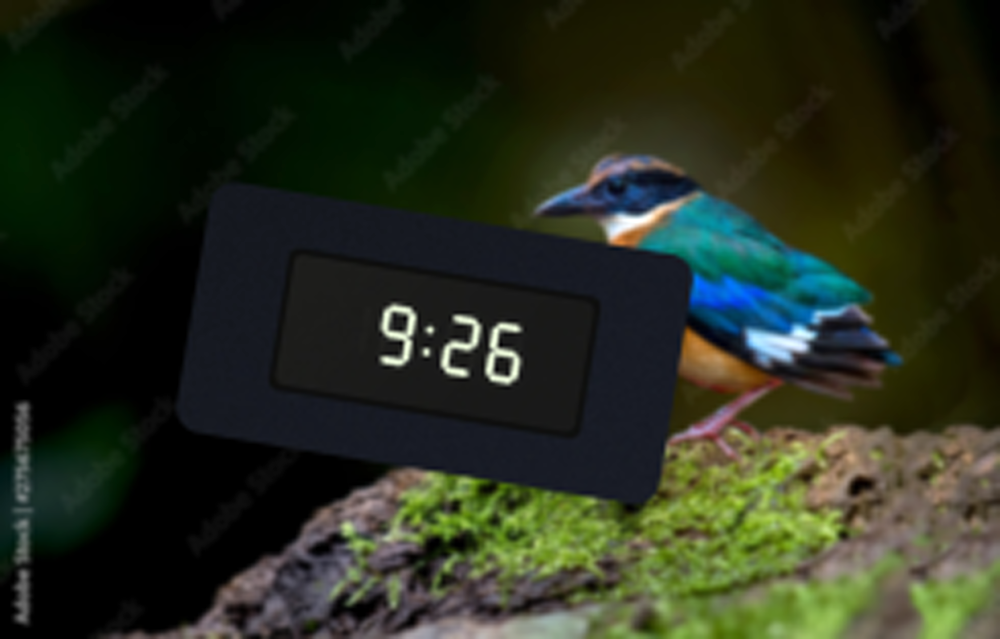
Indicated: 9 h 26 min
